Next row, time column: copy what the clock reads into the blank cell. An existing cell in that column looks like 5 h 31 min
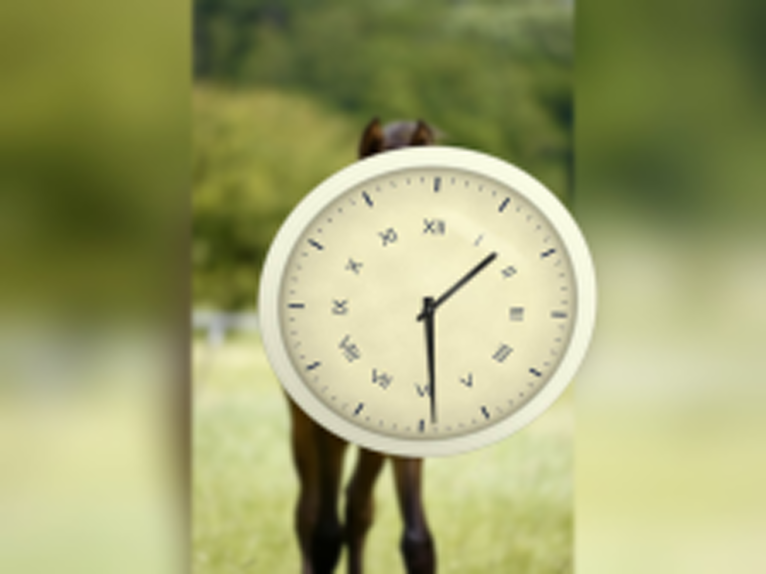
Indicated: 1 h 29 min
